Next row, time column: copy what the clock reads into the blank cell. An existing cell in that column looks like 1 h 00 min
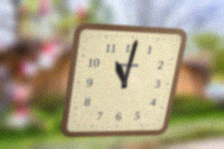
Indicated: 11 h 01 min
